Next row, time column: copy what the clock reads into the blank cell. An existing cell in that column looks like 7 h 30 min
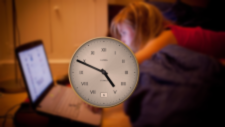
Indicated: 4 h 49 min
